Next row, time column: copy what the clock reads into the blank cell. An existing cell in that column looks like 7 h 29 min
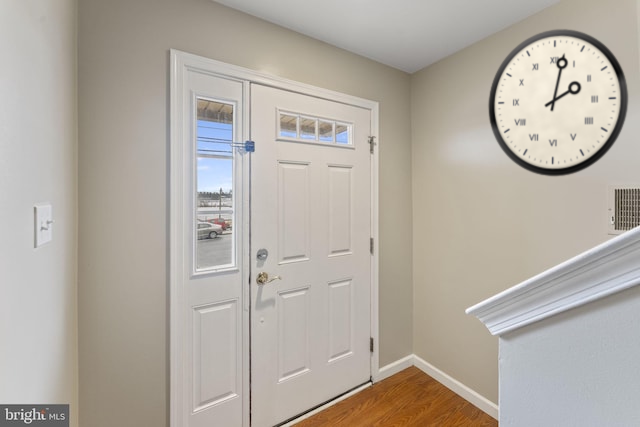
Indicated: 2 h 02 min
